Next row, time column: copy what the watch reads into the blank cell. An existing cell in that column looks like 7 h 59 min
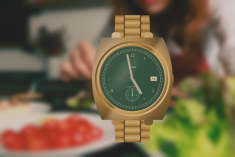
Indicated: 4 h 58 min
